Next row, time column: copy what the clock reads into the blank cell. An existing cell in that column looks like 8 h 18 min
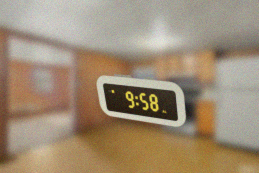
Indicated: 9 h 58 min
